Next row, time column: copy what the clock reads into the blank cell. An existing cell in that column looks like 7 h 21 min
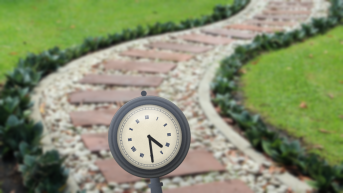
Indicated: 4 h 30 min
